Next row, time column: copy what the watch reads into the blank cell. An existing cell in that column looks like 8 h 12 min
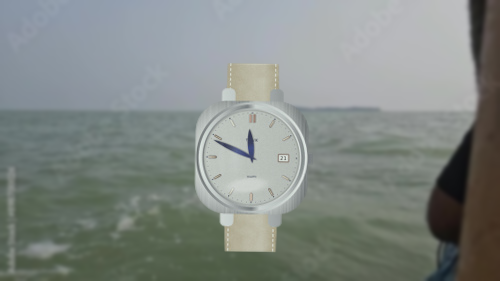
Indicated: 11 h 49 min
